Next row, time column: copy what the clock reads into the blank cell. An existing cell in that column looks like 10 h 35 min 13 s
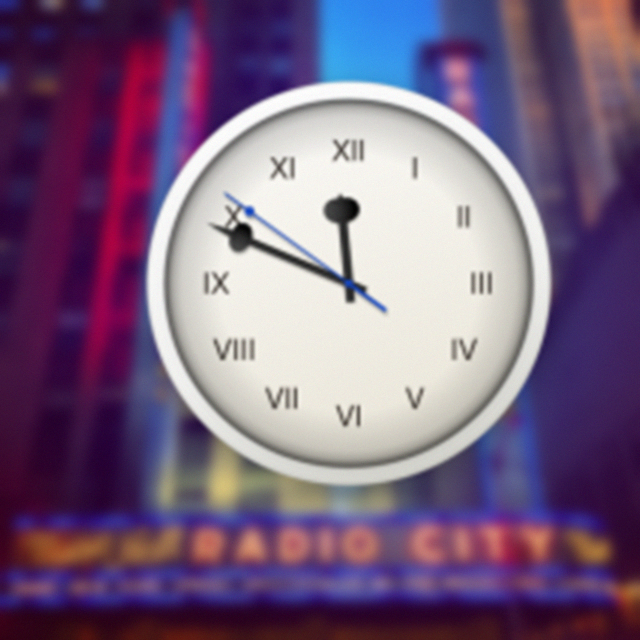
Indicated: 11 h 48 min 51 s
